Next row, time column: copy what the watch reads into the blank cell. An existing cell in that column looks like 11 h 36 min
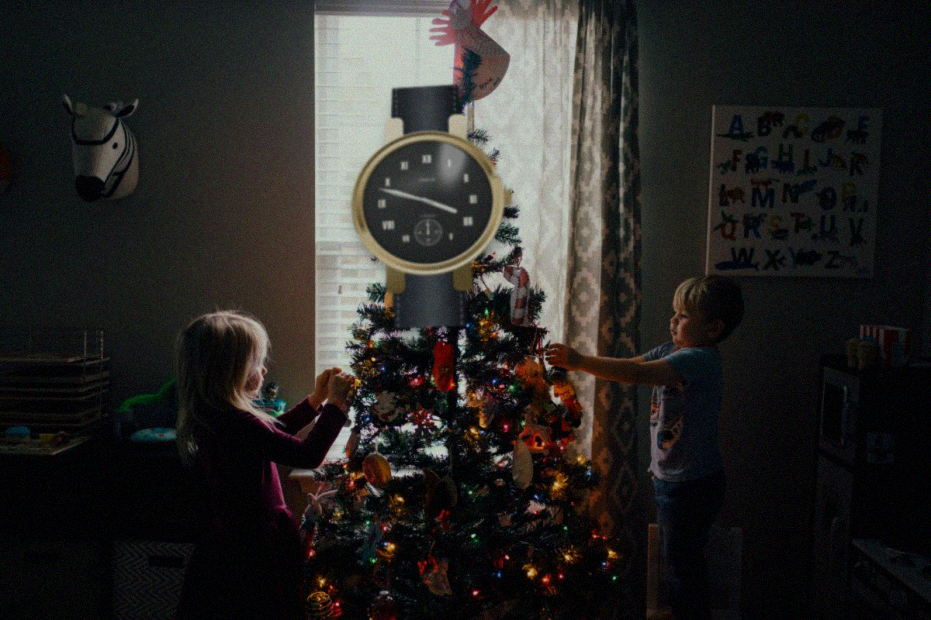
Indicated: 3 h 48 min
